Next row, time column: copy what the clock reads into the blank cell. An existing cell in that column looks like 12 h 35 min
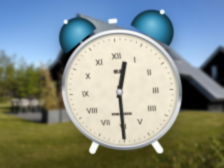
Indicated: 12 h 30 min
